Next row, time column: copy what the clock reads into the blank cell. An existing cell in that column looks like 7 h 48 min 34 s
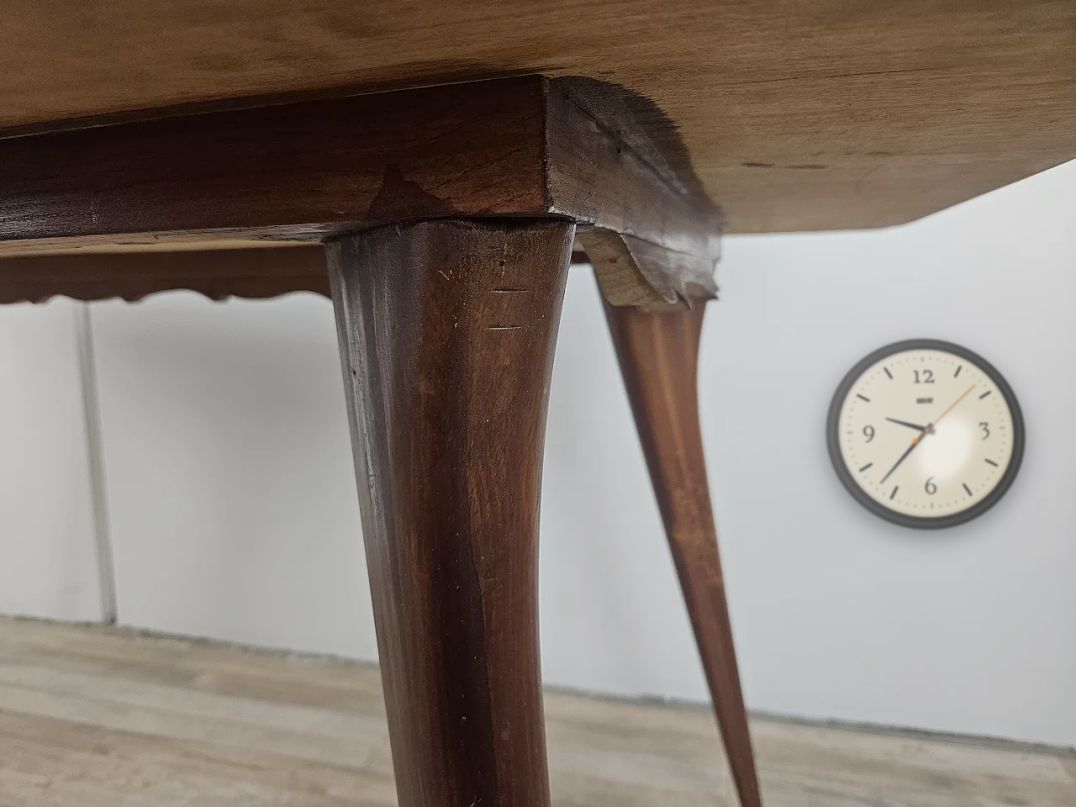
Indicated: 9 h 37 min 08 s
